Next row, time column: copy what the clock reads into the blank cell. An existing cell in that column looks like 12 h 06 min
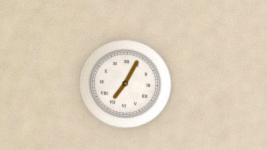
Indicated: 7 h 04 min
